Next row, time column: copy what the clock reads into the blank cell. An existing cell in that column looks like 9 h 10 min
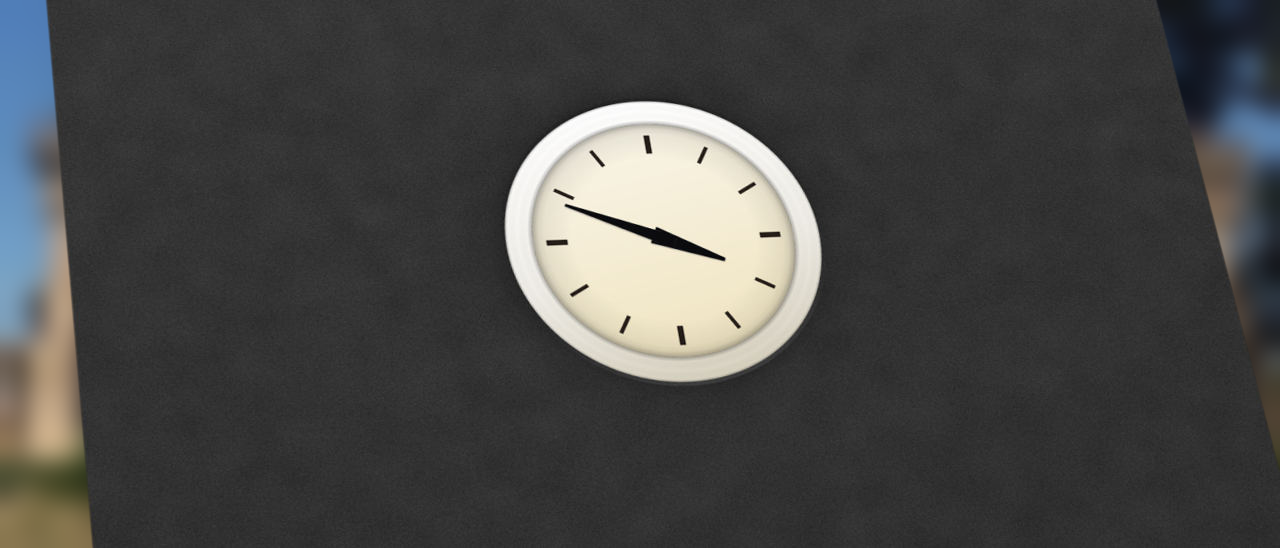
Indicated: 3 h 49 min
